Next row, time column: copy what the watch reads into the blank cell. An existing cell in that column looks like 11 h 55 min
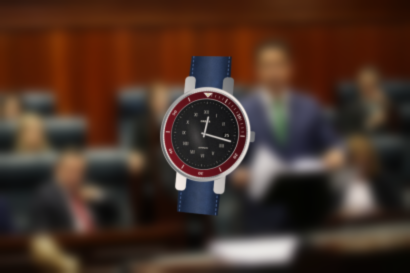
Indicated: 12 h 17 min
